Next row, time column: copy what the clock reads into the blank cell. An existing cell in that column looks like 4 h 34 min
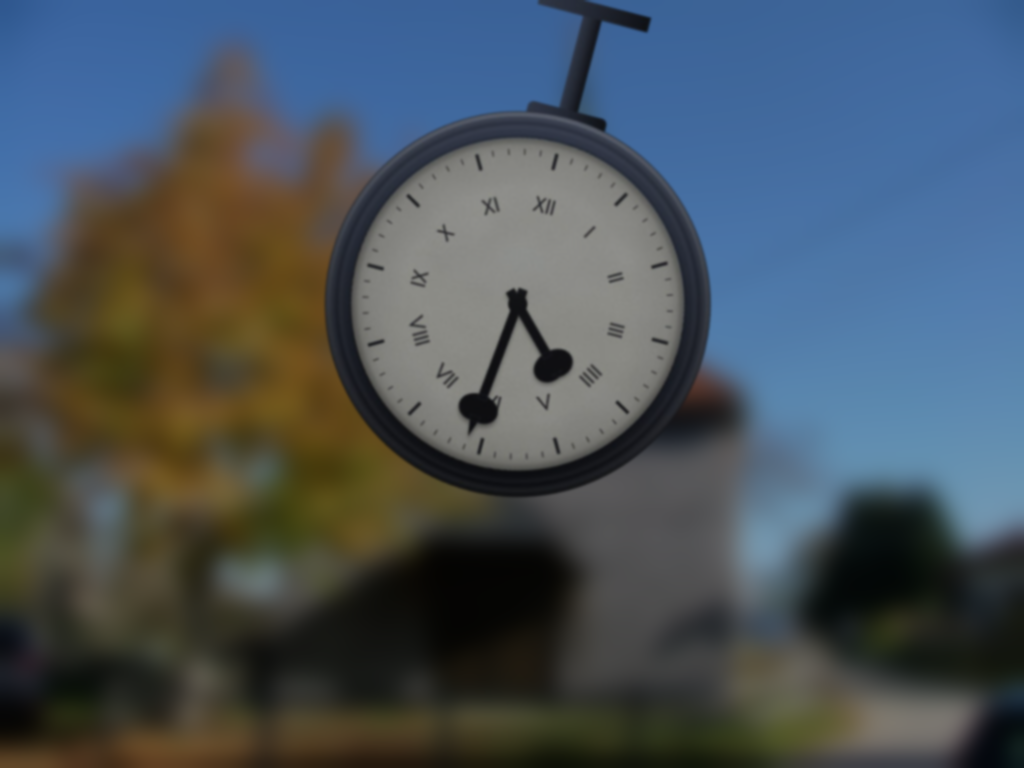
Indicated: 4 h 31 min
